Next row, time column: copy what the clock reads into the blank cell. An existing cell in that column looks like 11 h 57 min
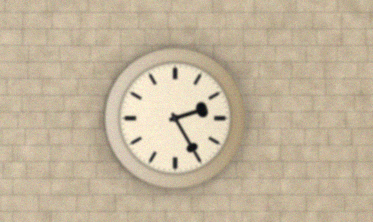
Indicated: 2 h 25 min
